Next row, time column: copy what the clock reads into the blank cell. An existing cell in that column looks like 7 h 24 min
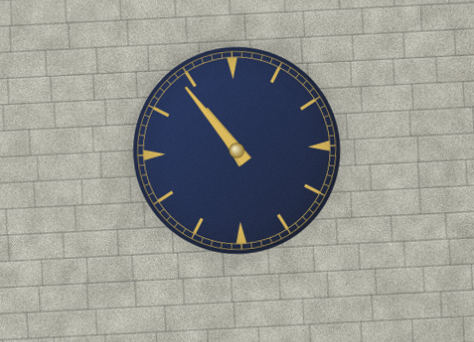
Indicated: 10 h 54 min
